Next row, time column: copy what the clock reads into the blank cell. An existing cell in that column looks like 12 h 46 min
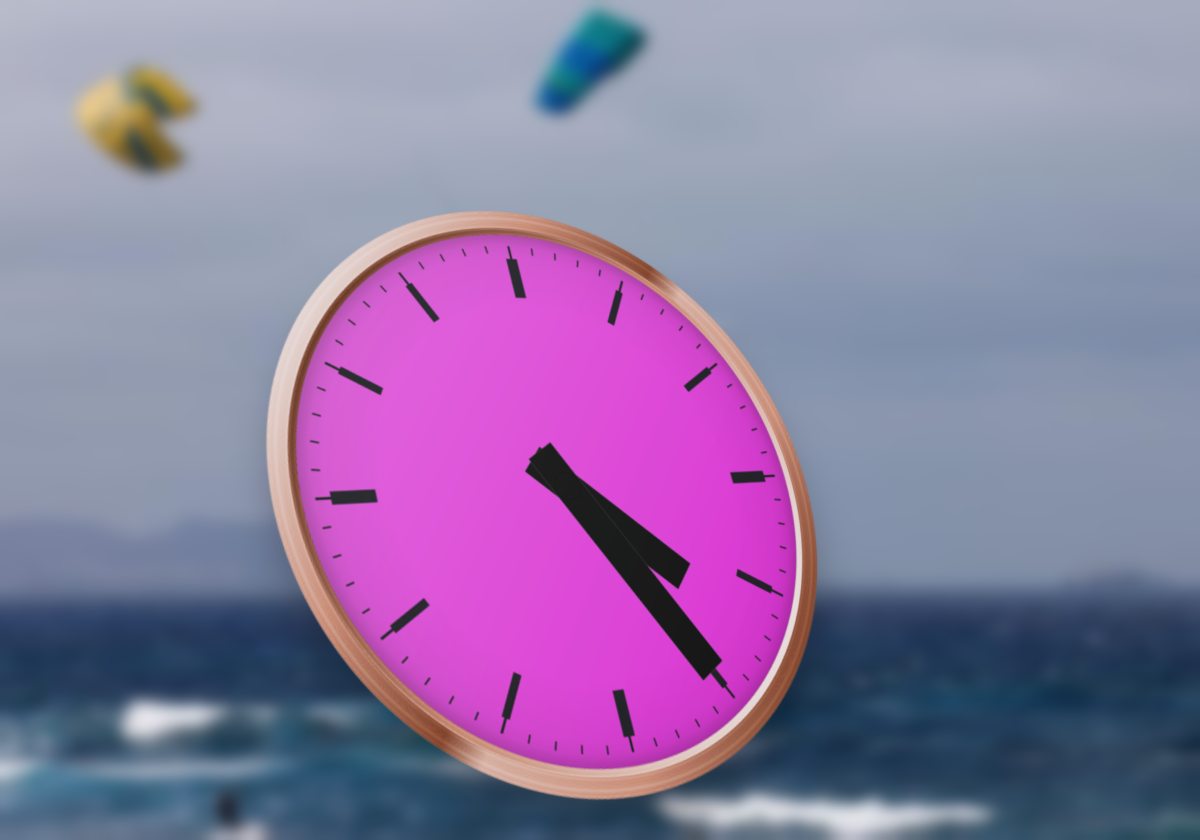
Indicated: 4 h 25 min
